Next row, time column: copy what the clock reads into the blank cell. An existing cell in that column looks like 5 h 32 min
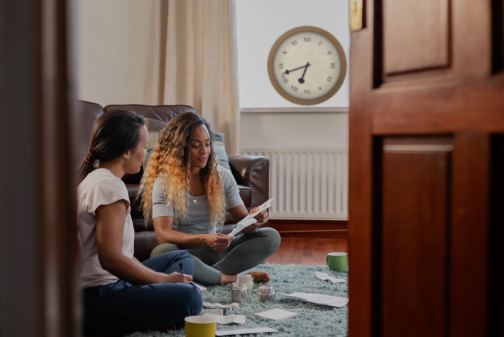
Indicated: 6 h 42 min
